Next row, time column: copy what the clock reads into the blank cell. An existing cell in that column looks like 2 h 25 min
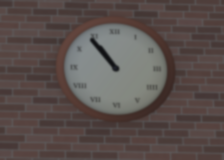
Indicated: 10 h 54 min
